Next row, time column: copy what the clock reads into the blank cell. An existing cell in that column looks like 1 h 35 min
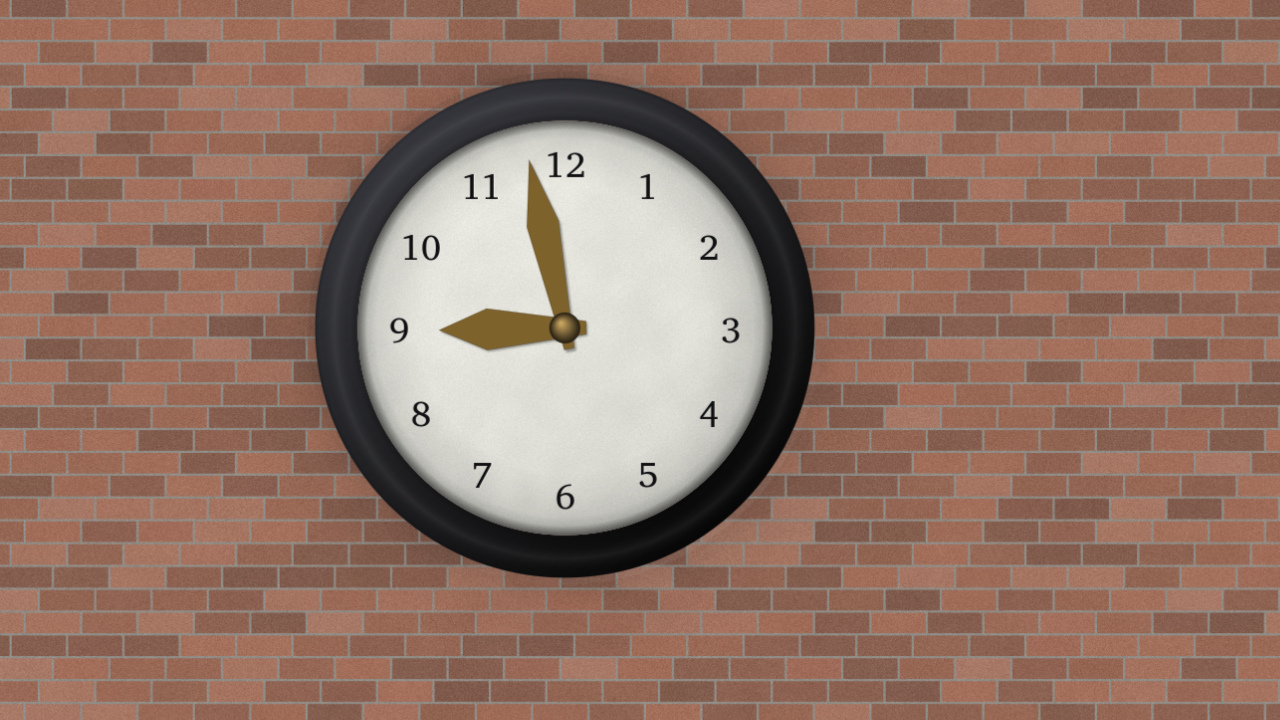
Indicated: 8 h 58 min
